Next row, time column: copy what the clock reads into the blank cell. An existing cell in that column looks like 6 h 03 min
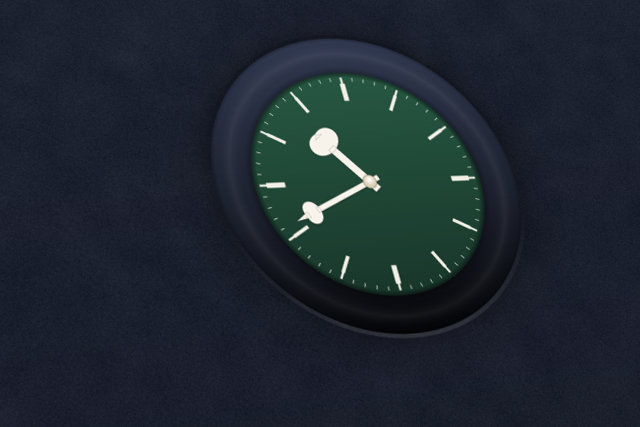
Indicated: 10 h 41 min
